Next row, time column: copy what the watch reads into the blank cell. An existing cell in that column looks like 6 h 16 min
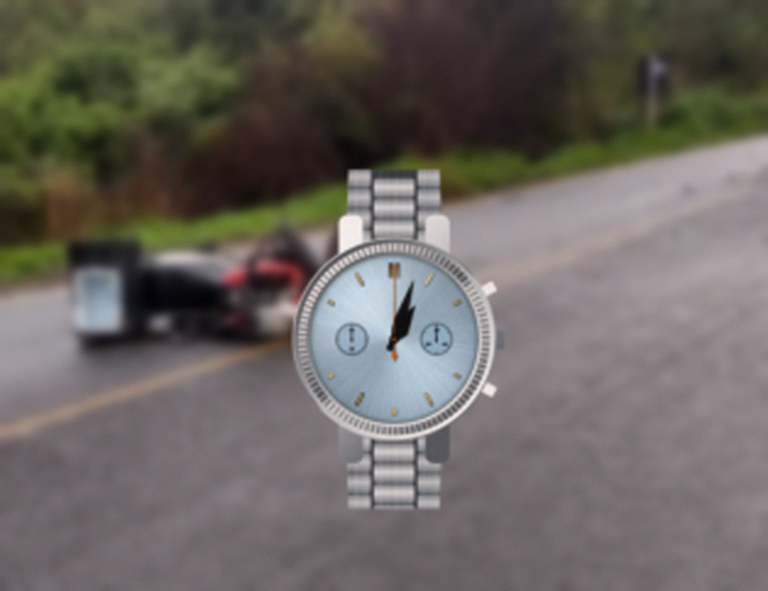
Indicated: 1 h 03 min
